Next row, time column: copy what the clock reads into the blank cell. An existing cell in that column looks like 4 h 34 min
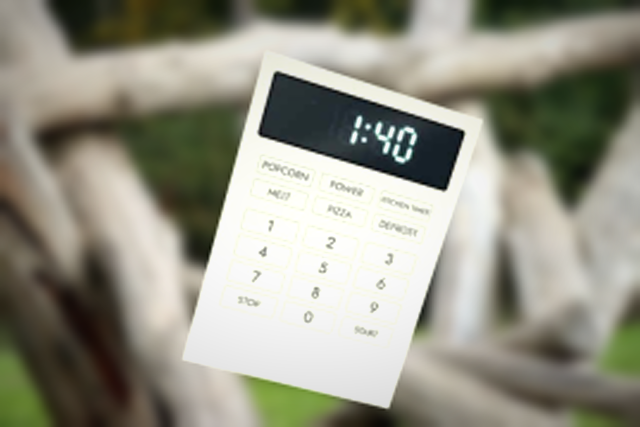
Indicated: 1 h 40 min
